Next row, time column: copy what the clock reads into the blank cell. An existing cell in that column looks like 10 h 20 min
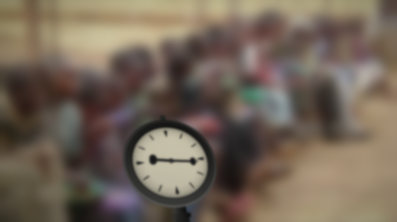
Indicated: 9 h 16 min
